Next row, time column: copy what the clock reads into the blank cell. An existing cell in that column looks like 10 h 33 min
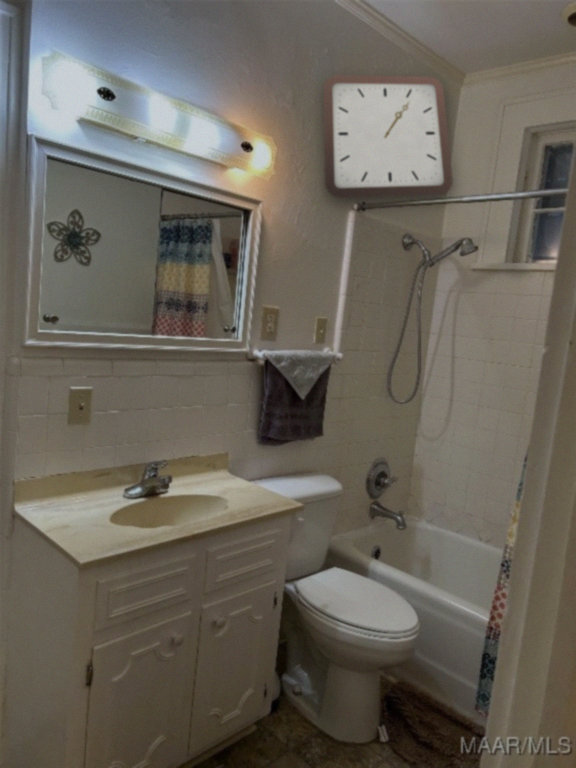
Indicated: 1 h 06 min
